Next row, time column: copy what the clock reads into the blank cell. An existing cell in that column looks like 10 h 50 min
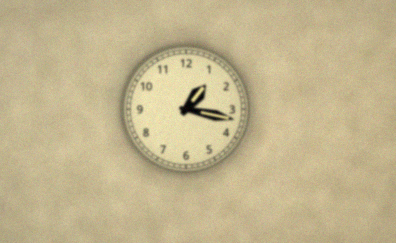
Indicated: 1 h 17 min
